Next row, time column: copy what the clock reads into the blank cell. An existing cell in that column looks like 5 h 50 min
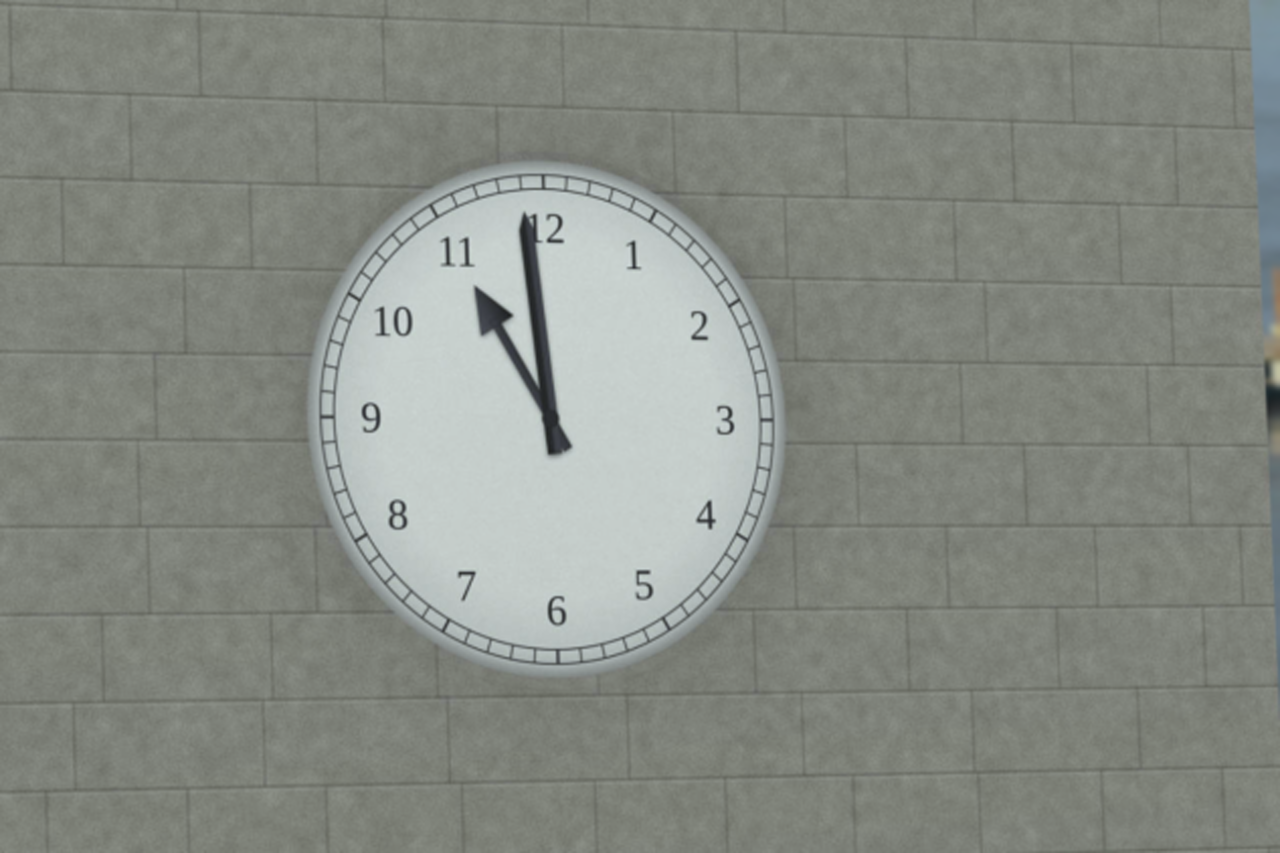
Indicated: 10 h 59 min
